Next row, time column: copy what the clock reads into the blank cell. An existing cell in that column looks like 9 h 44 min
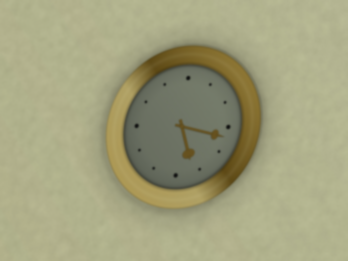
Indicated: 5 h 17 min
